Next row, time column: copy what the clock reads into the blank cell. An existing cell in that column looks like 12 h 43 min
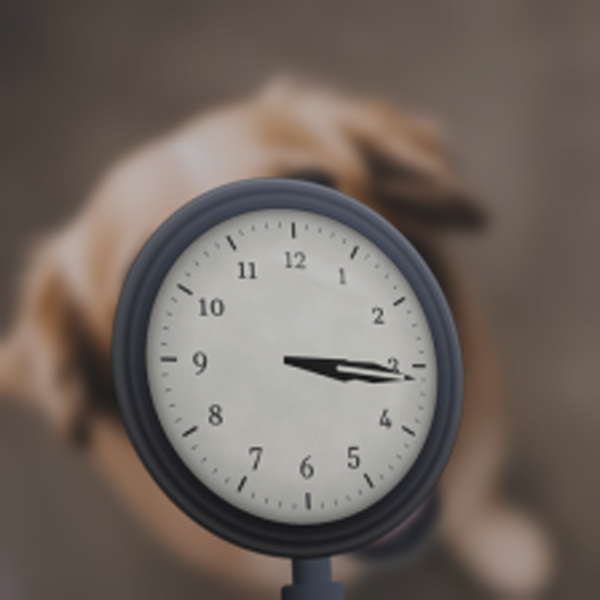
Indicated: 3 h 16 min
